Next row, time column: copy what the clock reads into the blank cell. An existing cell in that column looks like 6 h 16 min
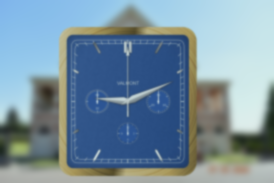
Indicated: 9 h 11 min
